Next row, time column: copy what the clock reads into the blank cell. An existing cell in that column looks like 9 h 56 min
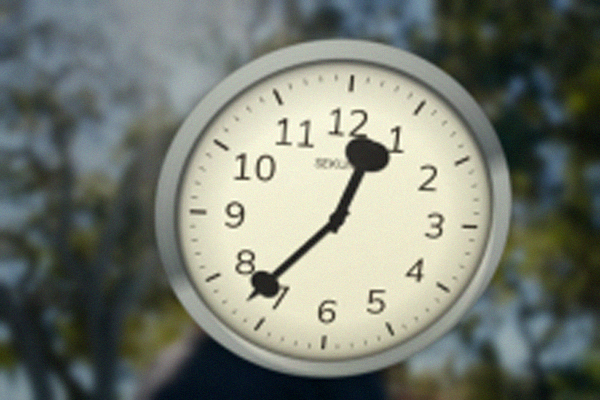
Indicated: 12 h 37 min
